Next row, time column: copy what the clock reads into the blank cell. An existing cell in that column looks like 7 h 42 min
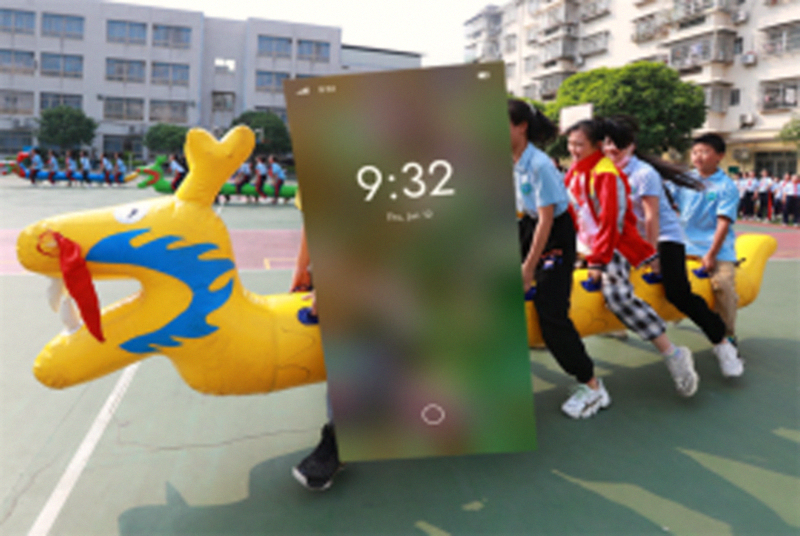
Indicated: 9 h 32 min
